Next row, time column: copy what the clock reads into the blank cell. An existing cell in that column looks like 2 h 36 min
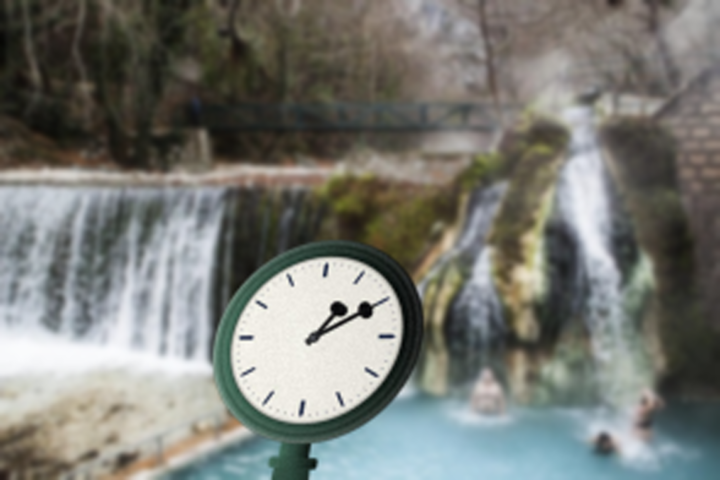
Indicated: 1 h 10 min
